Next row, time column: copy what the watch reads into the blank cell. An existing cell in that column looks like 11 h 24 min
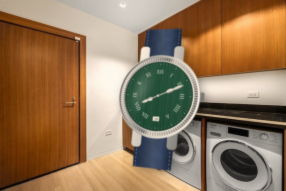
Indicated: 8 h 11 min
